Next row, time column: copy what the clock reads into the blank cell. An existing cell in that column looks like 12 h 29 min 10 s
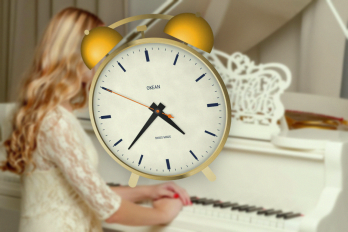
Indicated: 4 h 37 min 50 s
